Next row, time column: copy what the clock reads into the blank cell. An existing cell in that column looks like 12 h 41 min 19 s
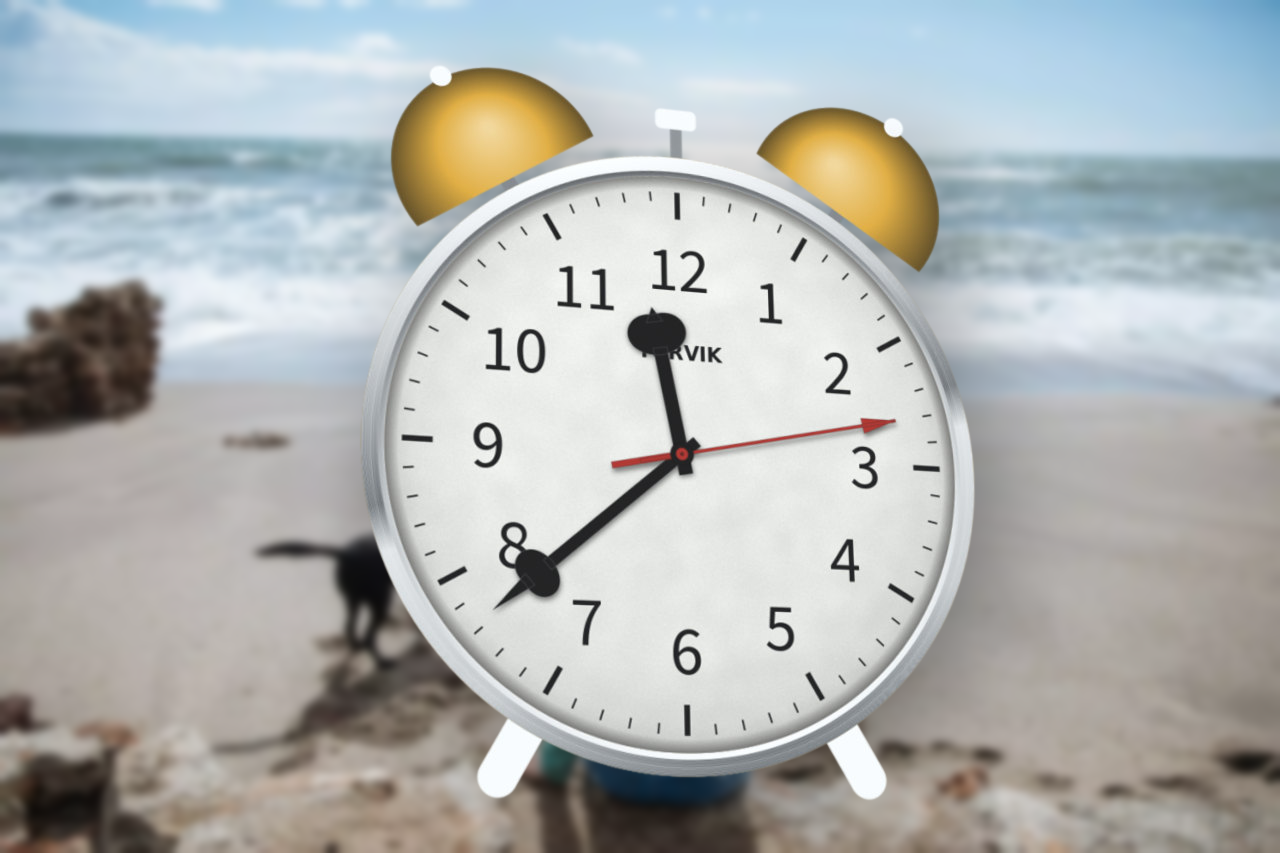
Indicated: 11 h 38 min 13 s
